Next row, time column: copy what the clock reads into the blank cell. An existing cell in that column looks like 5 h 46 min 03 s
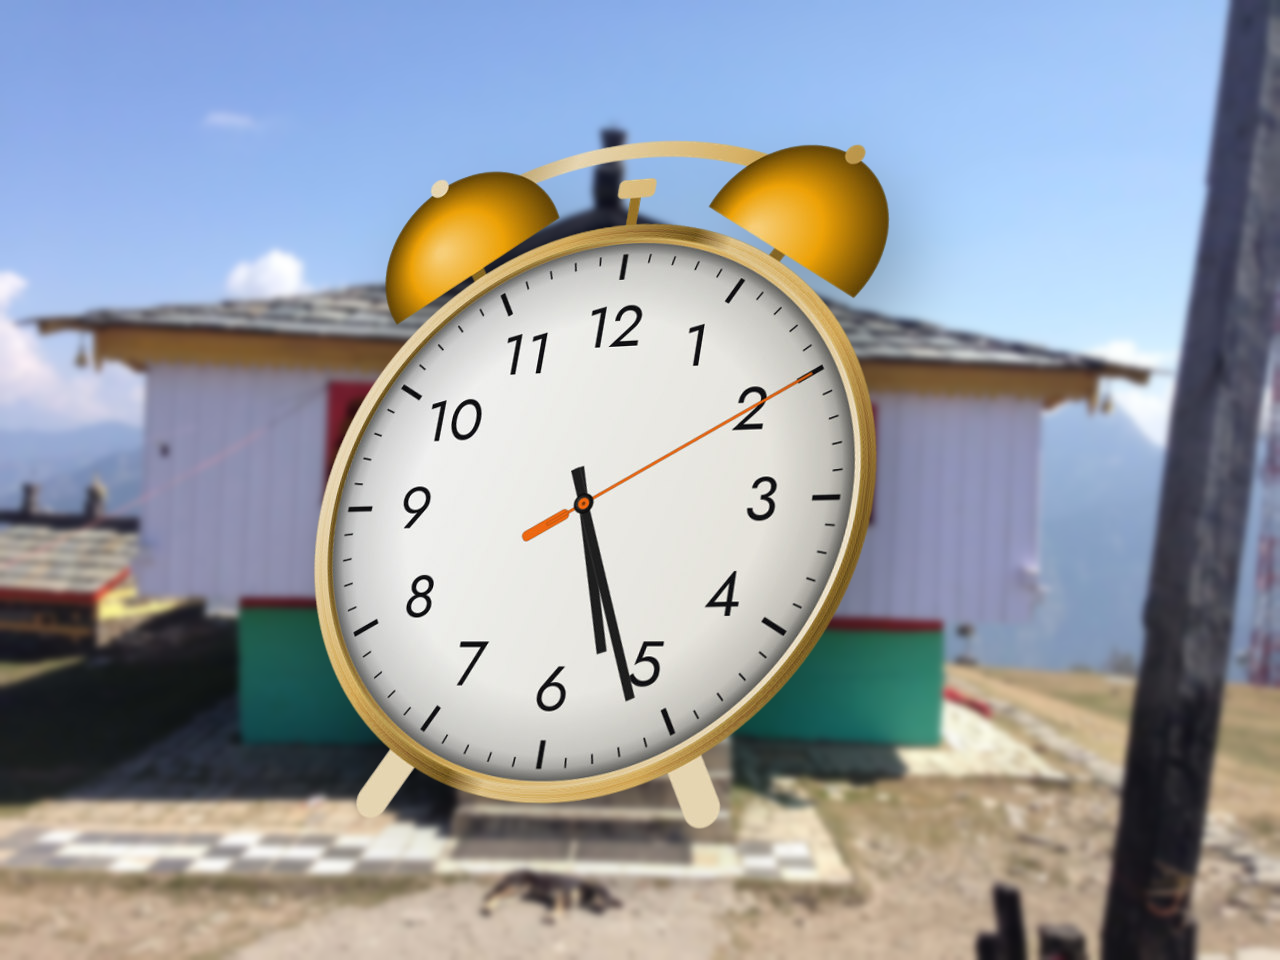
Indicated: 5 h 26 min 10 s
